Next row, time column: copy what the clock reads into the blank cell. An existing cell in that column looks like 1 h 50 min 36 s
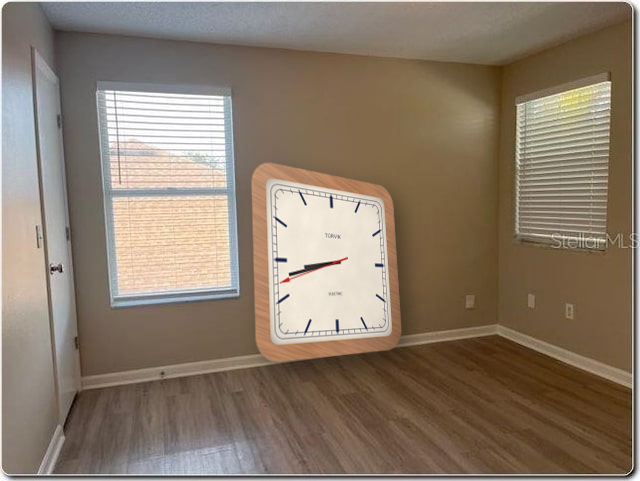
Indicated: 8 h 42 min 42 s
